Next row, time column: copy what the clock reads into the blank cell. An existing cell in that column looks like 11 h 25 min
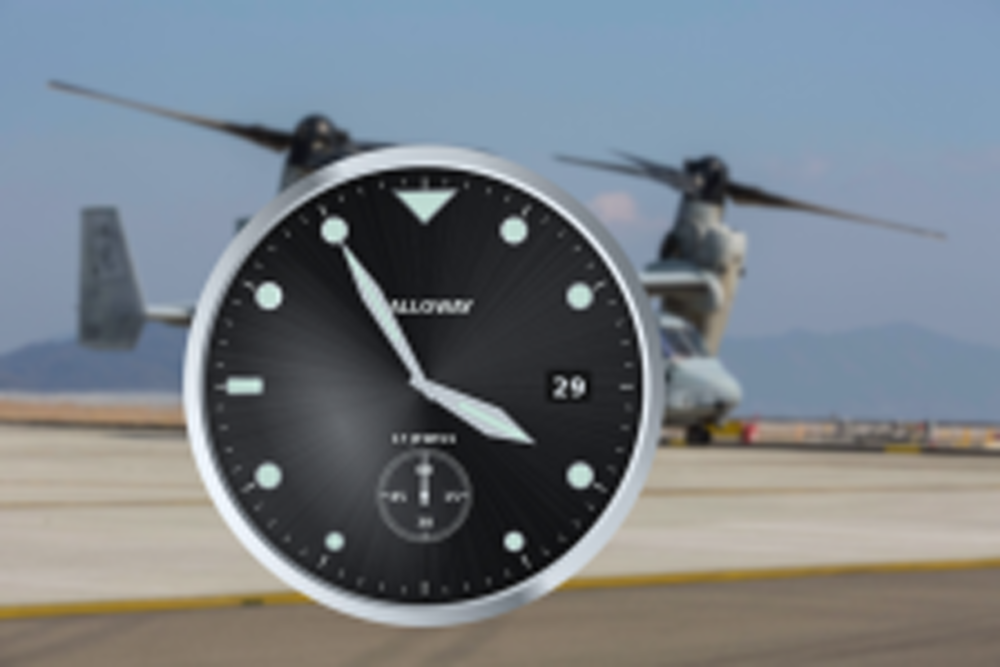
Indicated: 3 h 55 min
